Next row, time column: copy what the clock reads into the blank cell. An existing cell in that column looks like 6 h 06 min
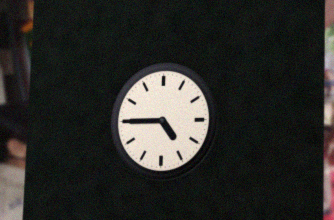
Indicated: 4 h 45 min
